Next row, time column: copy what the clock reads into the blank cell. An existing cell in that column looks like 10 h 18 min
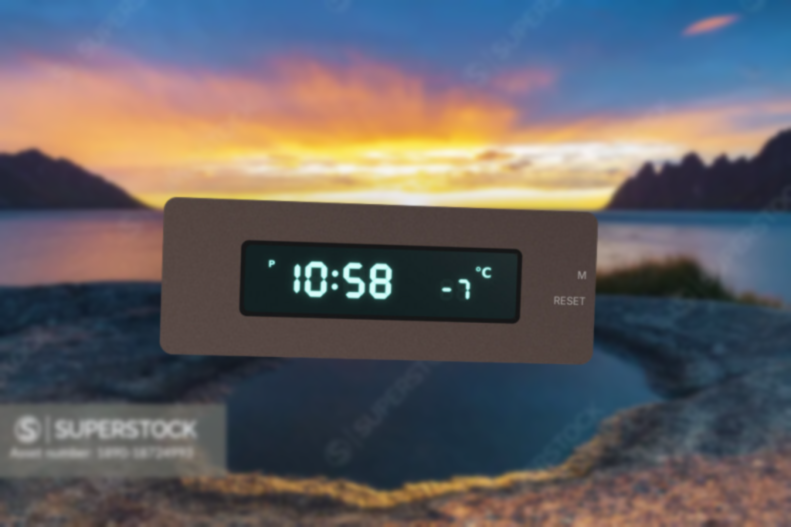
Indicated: 10 h 58 min
